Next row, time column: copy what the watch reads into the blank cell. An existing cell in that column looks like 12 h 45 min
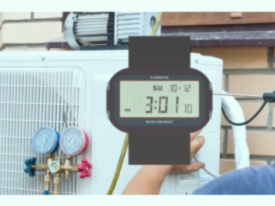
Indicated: 3 h 01 min
